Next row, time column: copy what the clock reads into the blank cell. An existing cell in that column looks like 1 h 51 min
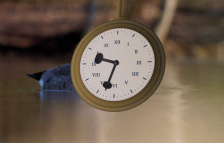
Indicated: 9 h 33 min
